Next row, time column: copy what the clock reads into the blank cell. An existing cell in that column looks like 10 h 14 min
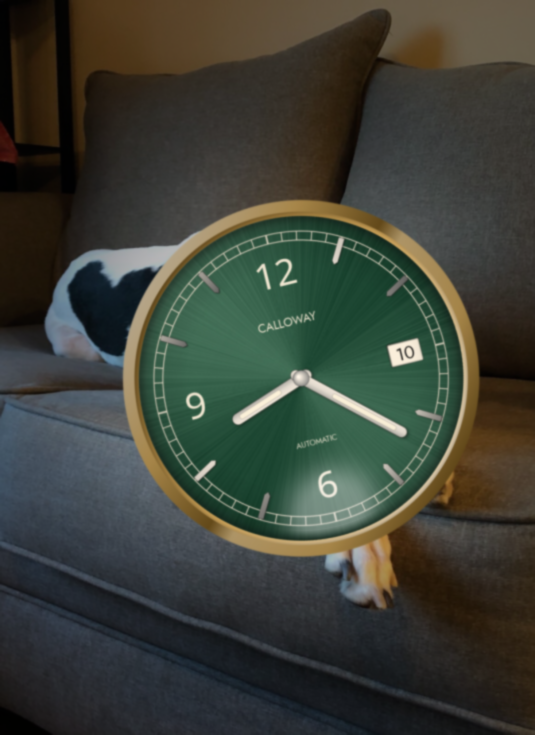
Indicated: 8 h 22 min
